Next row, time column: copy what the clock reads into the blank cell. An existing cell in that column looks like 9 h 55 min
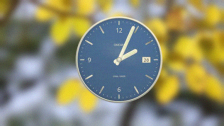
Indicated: 2 h 04 min
